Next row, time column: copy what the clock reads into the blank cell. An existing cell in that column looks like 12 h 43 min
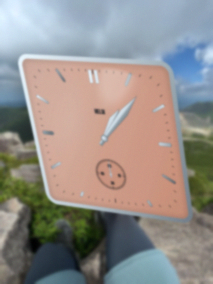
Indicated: 1 h 07 min
